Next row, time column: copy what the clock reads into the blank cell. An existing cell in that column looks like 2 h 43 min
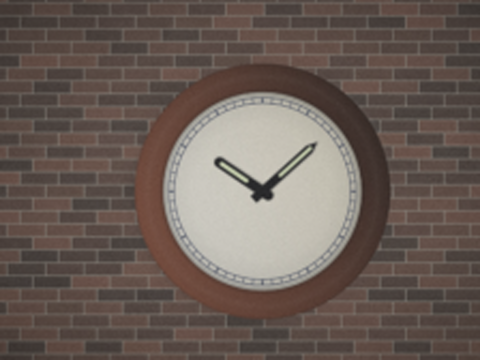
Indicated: 10 h 08 min
